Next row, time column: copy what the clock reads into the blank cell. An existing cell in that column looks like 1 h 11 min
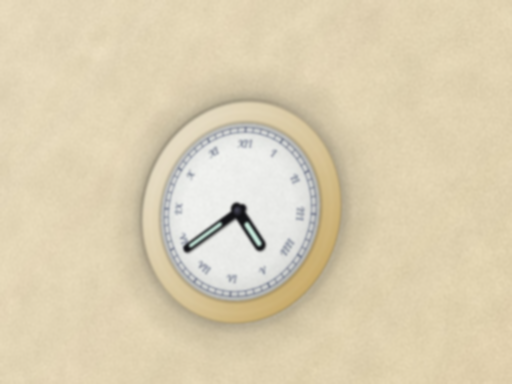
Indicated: 4 h 39 min
